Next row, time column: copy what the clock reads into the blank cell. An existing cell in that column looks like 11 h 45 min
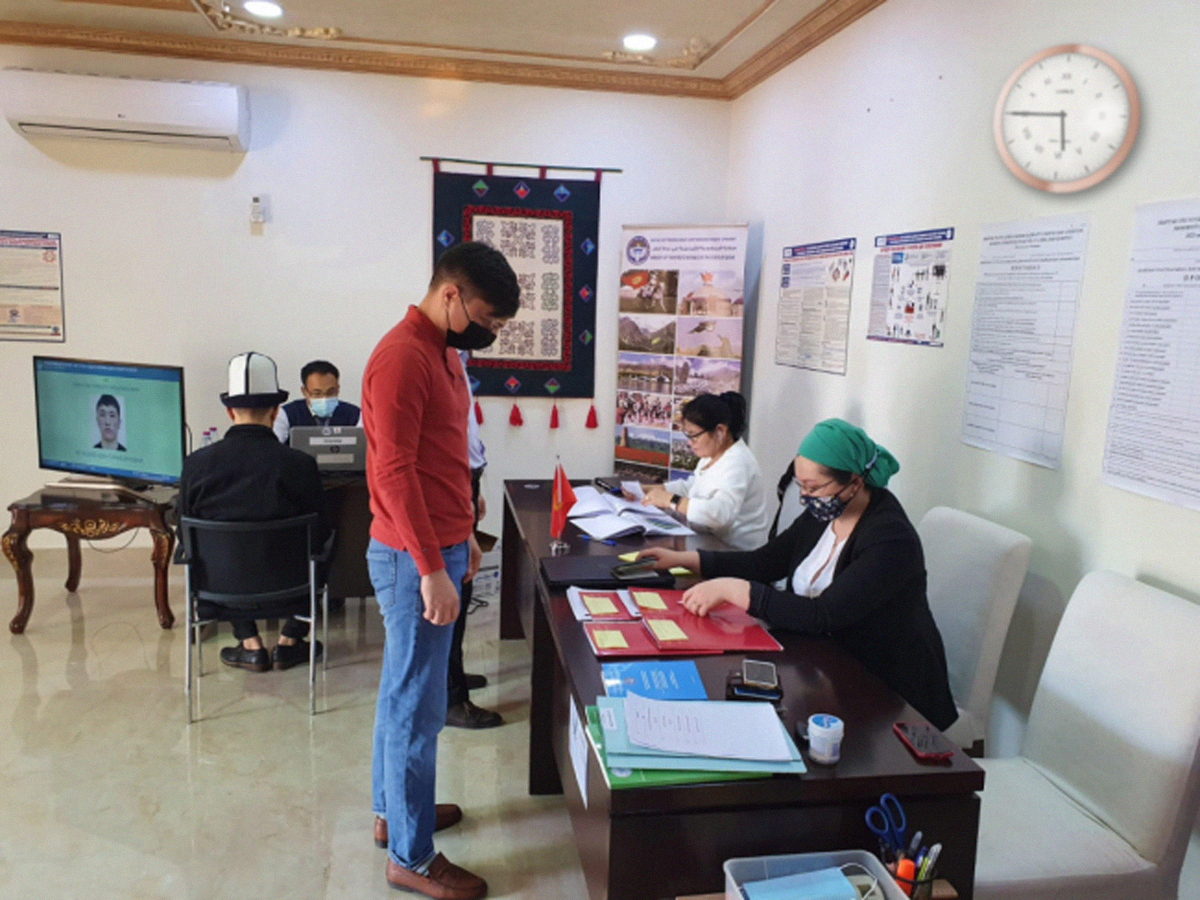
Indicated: 5 h 45 min
